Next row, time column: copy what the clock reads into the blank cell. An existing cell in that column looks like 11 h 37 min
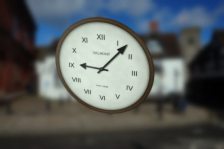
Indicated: 9 h 07 min
